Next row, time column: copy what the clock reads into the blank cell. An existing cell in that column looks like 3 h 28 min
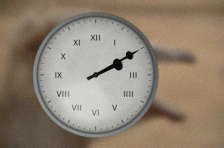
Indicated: 2 h 10 min
